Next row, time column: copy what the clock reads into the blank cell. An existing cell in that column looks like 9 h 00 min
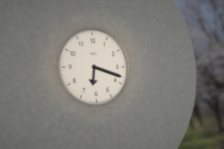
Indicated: 6 h 18 min
